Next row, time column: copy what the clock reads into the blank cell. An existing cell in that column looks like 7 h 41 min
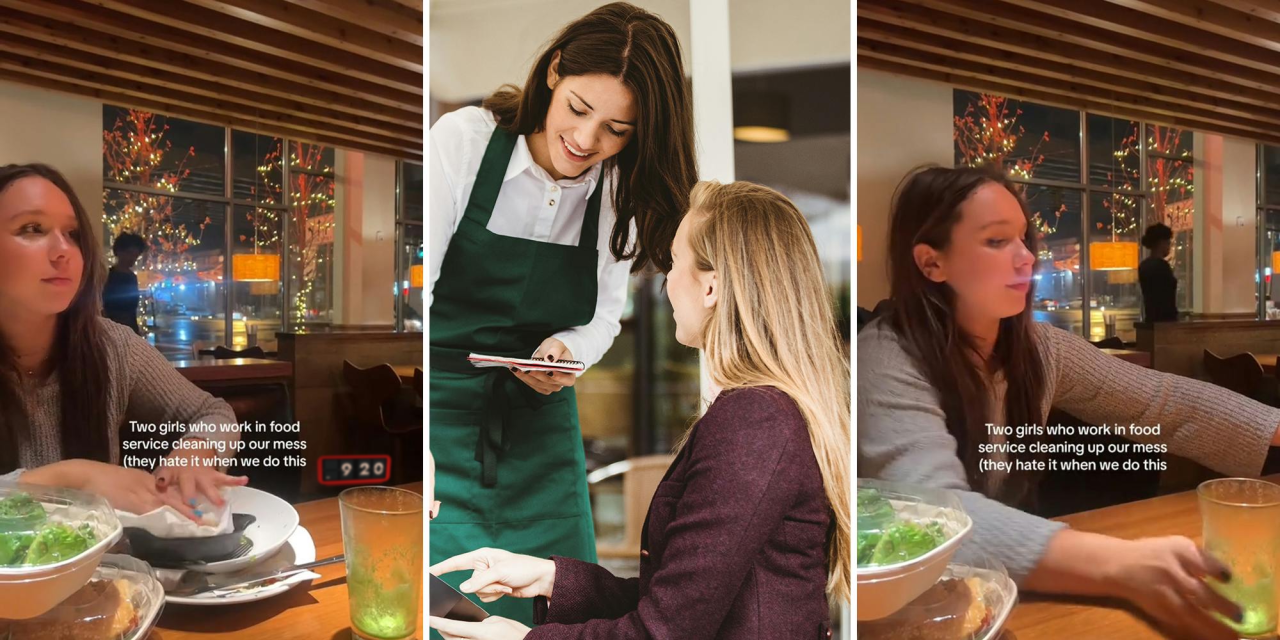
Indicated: 9 h 20 min
